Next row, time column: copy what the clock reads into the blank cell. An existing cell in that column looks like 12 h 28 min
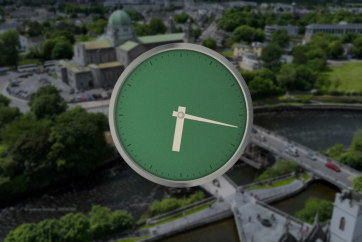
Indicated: 6 h 17 min
